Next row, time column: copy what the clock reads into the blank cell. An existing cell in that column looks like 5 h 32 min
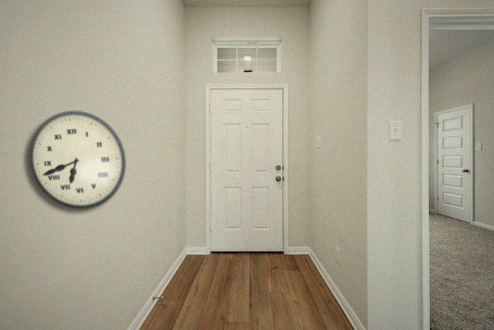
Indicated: 6 h 42 min
